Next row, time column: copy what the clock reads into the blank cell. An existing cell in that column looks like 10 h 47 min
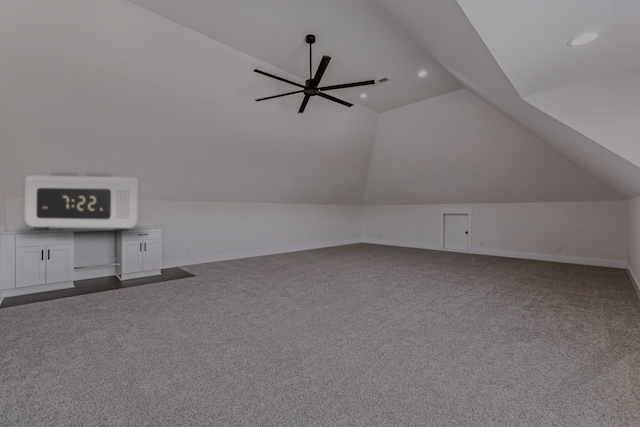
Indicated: 7 h 22 min
